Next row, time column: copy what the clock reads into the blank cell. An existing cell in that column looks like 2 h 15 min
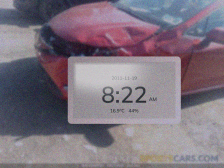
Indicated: 8 h 22 min
